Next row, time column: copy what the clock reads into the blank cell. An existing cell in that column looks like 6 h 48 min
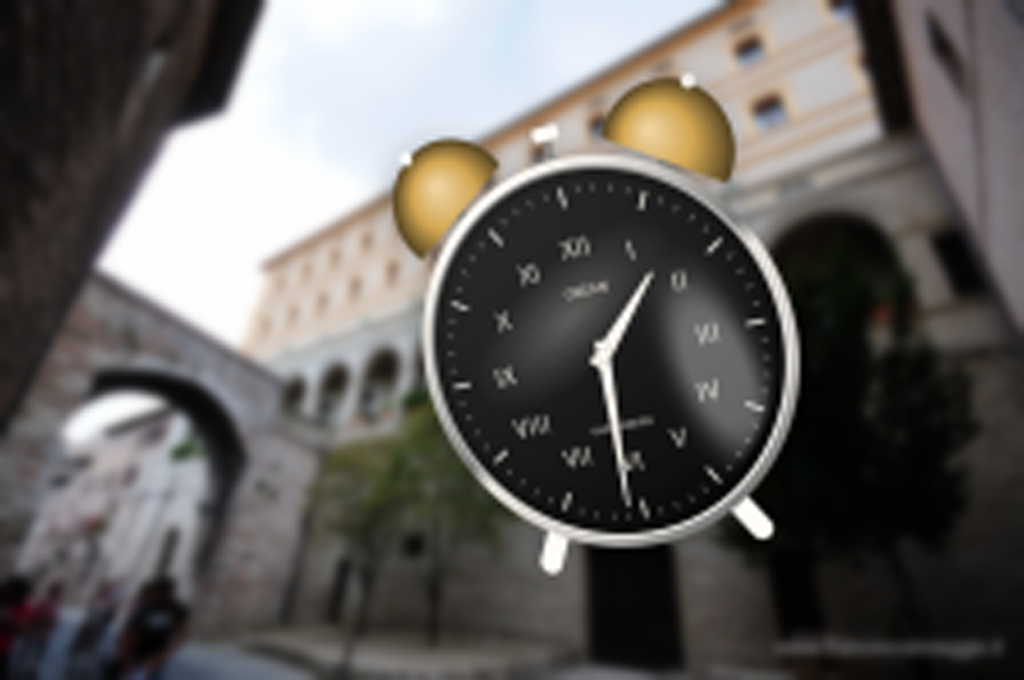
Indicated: 1 h 31 min
